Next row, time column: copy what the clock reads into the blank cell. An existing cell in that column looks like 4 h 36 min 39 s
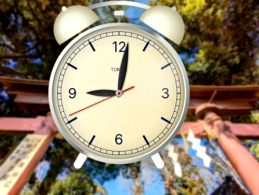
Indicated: 9 h 01 min 41 s
